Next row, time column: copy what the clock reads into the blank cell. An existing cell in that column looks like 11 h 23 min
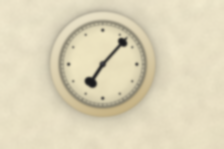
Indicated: 7 h 07 min
